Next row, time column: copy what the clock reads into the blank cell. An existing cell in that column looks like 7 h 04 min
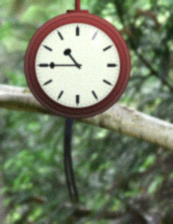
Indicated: 10 h 45 min
